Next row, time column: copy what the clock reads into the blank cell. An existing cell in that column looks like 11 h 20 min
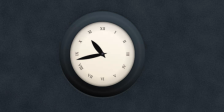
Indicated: 10 h 43 min
